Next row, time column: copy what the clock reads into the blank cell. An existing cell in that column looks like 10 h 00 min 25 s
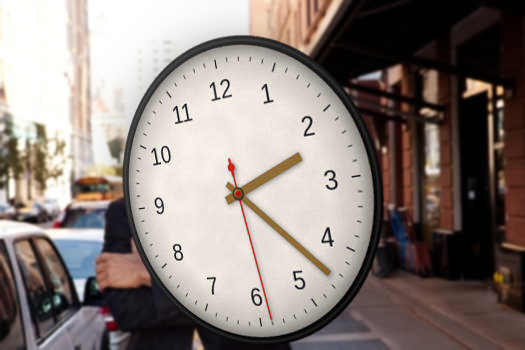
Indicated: 2 h 22 min 29 s
